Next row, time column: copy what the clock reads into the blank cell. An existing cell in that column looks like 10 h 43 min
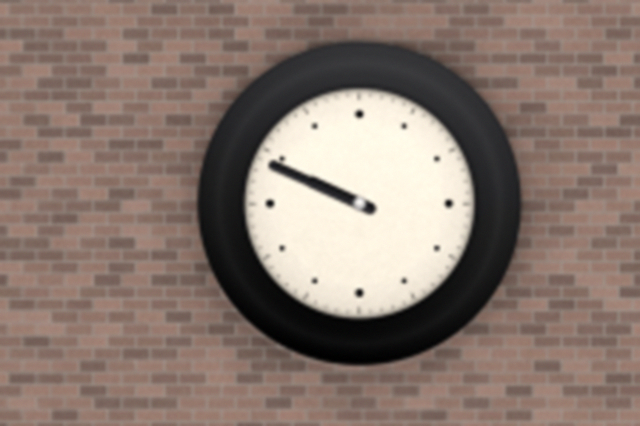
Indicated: 9 h 49 min
